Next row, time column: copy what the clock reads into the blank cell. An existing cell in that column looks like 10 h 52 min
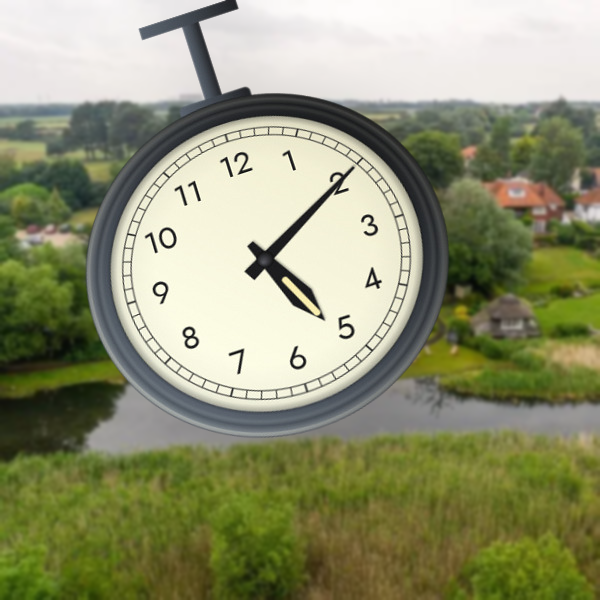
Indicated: 5 h 10 min
